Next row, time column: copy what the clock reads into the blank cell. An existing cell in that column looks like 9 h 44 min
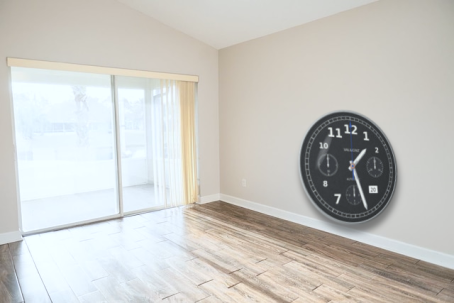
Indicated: 1 h 27 min
